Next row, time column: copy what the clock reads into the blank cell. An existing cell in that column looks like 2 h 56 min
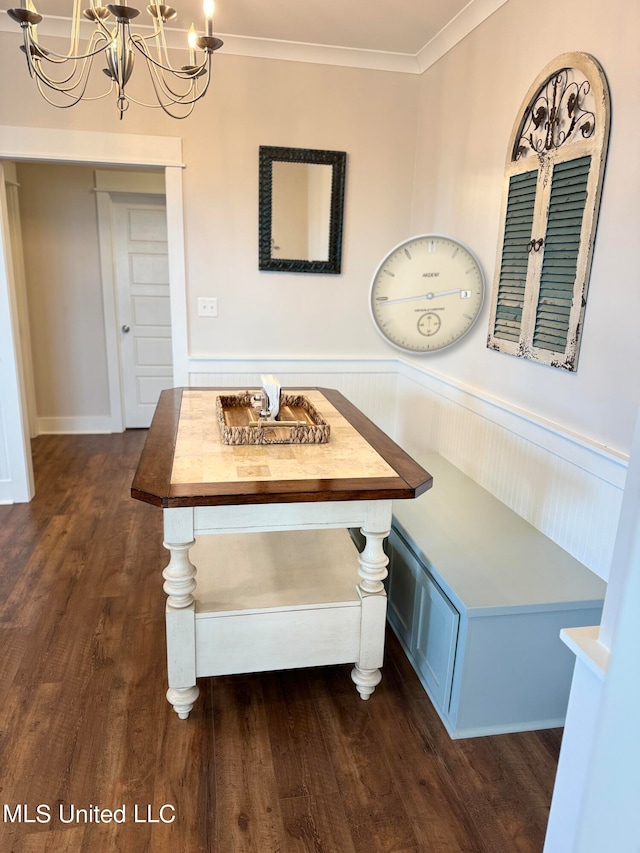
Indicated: 2 h 44 min
